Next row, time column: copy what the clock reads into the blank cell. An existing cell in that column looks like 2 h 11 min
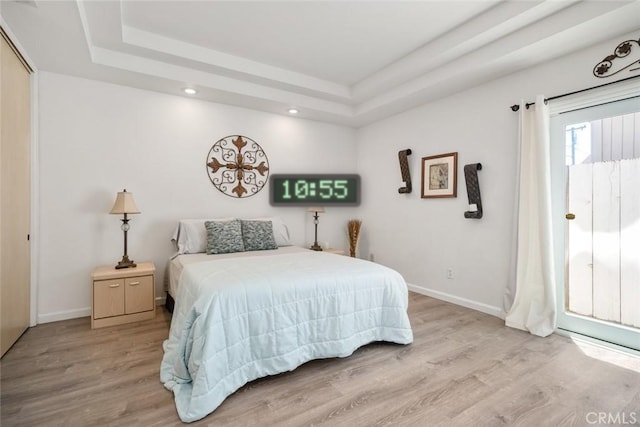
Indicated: 10 h 55 min
